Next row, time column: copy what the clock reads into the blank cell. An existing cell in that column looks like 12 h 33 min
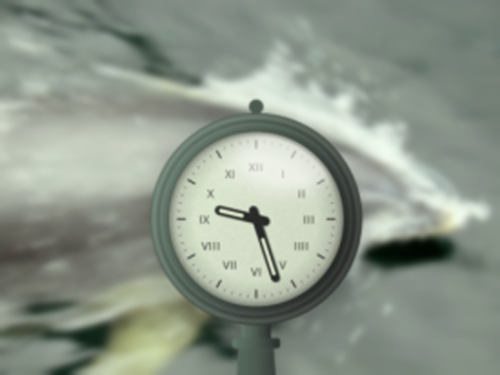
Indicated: 9 h 27 min
